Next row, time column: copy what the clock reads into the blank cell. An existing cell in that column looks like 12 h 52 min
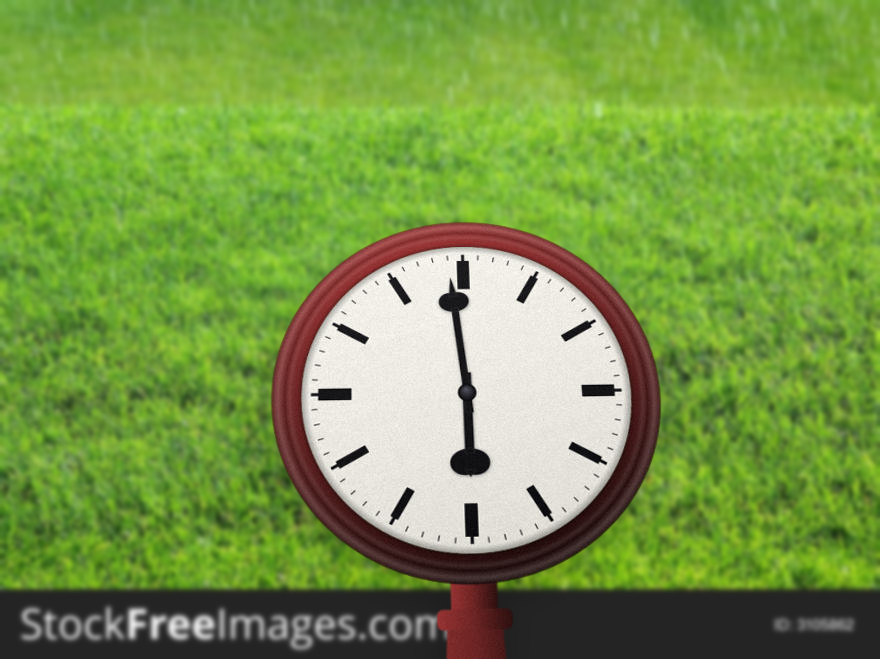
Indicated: 5 h 59 min
